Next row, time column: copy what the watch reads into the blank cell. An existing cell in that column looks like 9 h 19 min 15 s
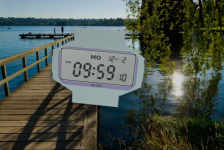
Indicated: 9 h 59 min 10 s
